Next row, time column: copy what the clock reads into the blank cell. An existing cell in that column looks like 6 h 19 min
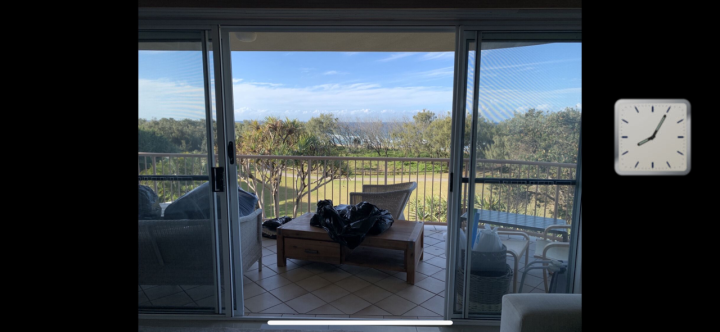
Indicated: 8 h 05 min
